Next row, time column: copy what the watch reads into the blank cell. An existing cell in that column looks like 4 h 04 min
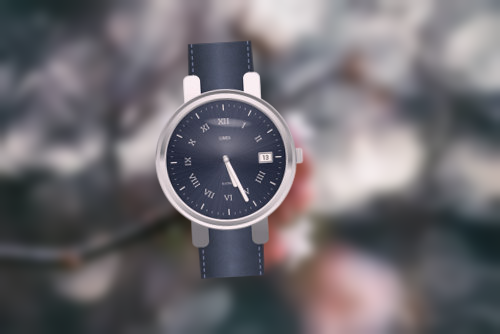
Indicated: 5 h 26 min
